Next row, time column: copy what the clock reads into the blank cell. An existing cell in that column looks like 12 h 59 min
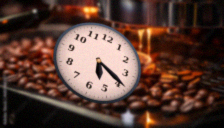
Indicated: 5 h 19 min
